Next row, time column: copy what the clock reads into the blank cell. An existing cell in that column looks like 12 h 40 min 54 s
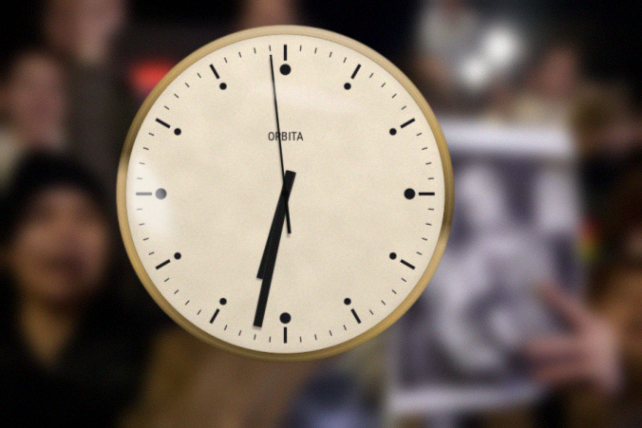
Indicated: 6 h 31 min 59 s
